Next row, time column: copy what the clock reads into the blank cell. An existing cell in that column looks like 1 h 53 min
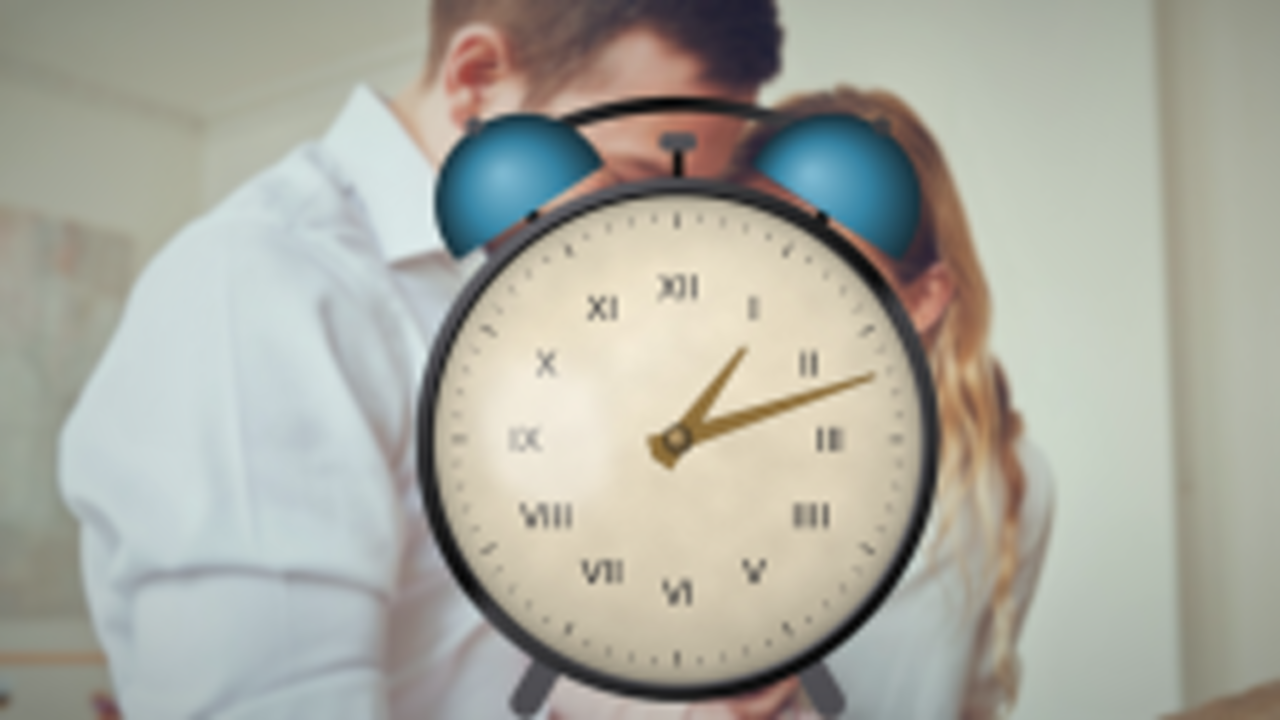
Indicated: 1 h 12 min
